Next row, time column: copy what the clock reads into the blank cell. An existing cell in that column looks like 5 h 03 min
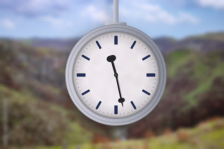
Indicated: 11 h 28 min
